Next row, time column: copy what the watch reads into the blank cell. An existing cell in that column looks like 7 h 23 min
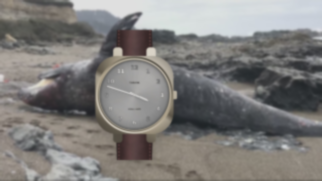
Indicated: 3 h 48 min
